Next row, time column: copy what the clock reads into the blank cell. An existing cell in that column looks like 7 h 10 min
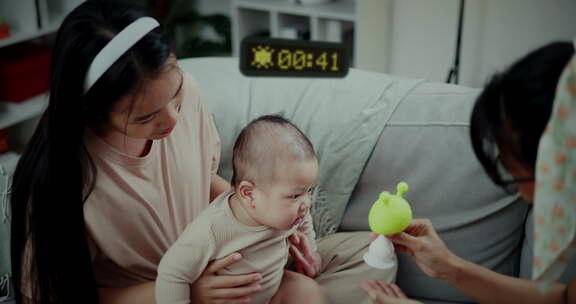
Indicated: 0 h 41 min
